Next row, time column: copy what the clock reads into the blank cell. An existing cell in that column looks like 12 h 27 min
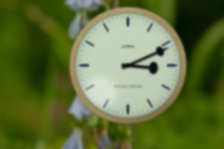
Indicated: 3 h 11 min
